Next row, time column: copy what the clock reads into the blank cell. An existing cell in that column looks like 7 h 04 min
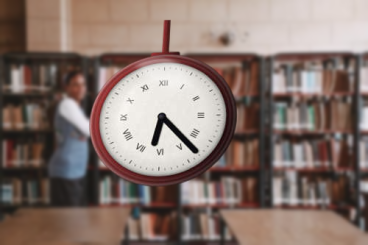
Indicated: 6 h 23 min
